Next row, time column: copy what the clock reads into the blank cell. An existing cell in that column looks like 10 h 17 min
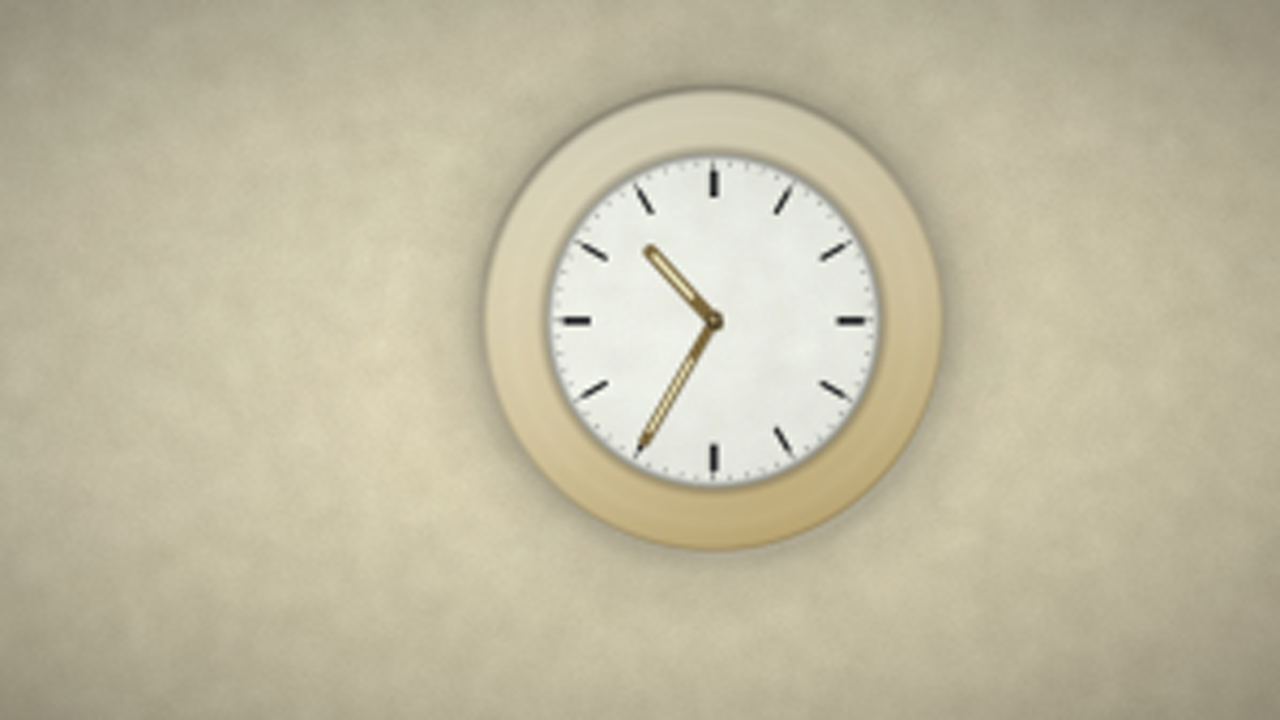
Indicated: 10 h 35 min
